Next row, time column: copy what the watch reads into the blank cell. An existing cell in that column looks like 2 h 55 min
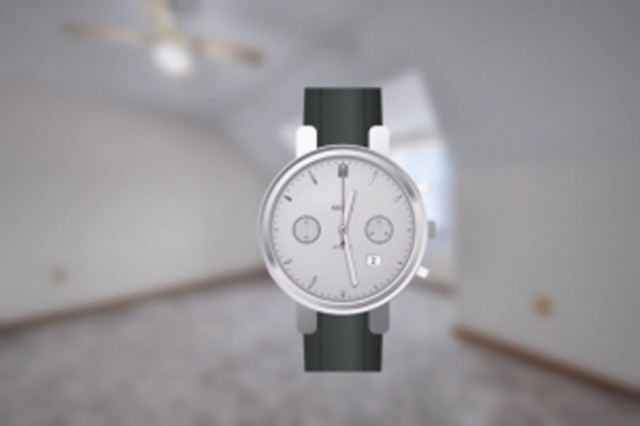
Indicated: 12 h 28 min
